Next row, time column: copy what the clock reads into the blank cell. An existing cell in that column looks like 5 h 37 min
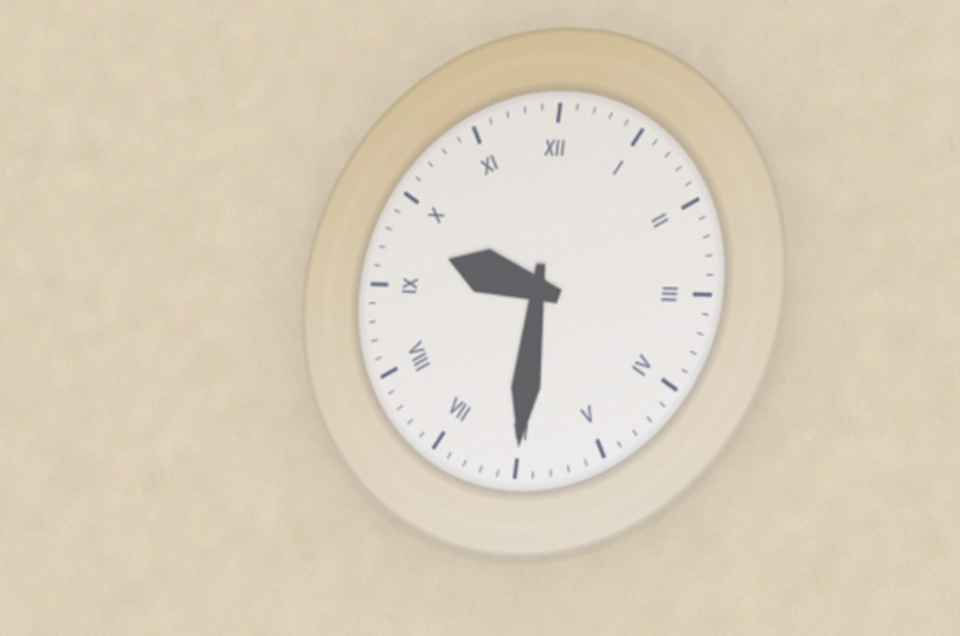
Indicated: 9 h 30 min
